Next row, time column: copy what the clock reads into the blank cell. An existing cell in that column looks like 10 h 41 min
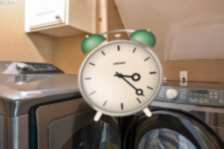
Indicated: 3 h 23 min
